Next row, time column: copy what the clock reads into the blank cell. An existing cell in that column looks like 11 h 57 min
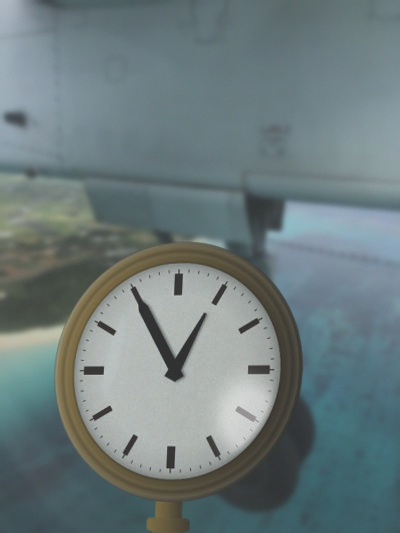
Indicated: 12 h 55 min
